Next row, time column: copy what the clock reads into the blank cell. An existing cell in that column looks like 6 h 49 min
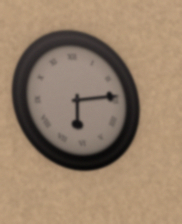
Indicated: 6 h 14 min
